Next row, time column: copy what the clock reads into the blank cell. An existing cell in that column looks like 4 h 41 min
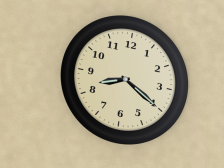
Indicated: 8 h 20 min
